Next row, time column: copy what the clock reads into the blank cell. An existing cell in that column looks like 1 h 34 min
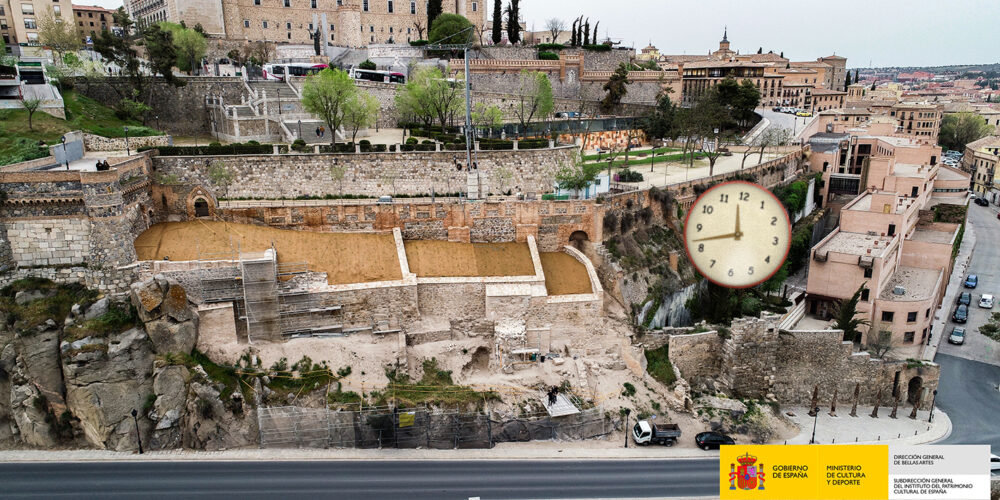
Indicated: 11 h 42 min
